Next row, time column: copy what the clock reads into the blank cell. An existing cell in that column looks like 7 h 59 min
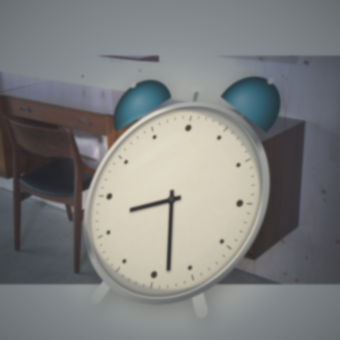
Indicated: 8 h 28 min
